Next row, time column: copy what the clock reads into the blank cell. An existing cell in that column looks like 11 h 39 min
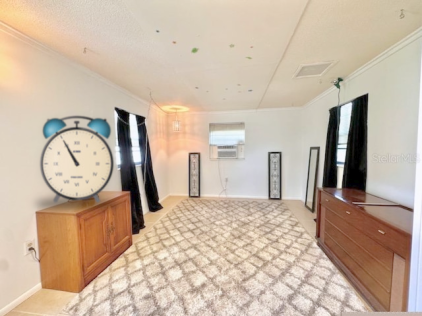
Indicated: 10 h 55 min
